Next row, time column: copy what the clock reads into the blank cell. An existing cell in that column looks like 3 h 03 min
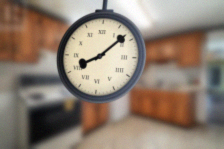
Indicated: 8 h 08 min
